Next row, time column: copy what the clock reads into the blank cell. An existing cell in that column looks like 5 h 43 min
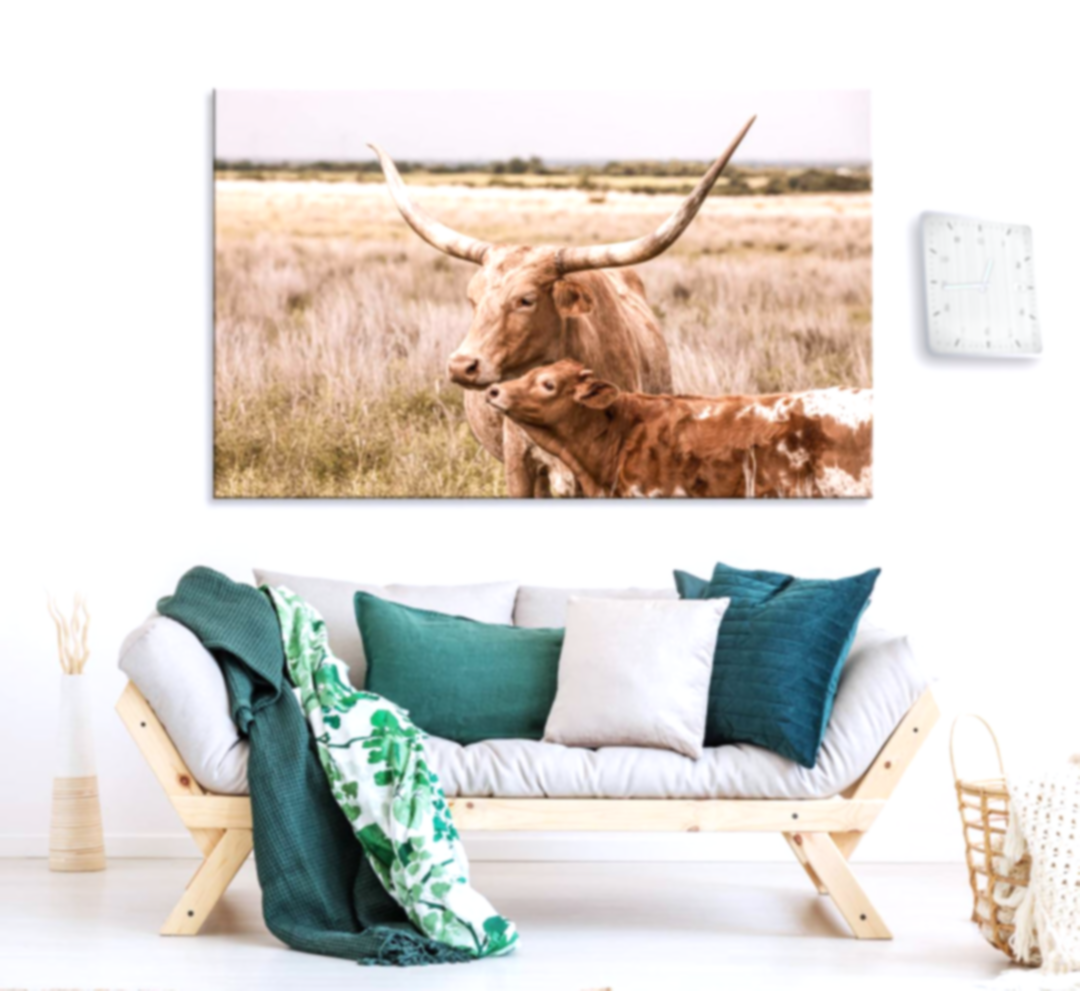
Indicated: 12 h 44 min
